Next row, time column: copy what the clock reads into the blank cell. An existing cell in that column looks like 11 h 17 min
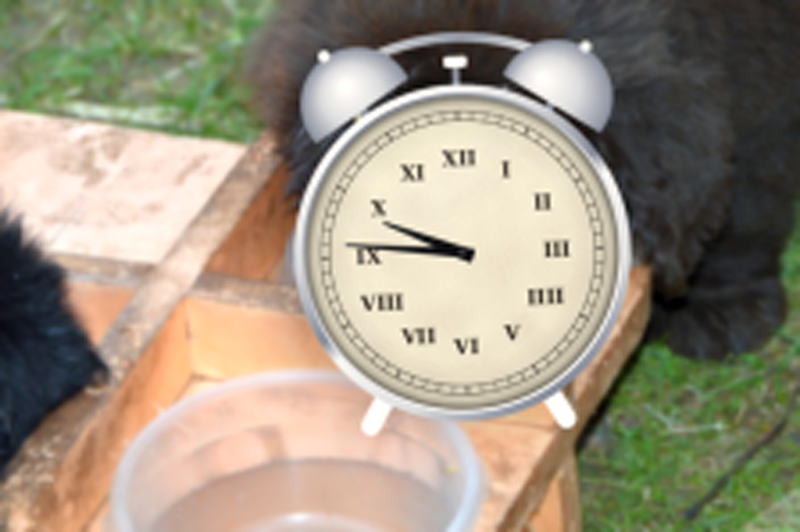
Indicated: 9 h 46 min
